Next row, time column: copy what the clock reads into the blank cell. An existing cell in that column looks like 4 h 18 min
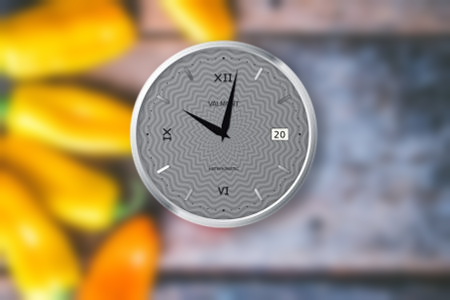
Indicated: 10 h 02 min
